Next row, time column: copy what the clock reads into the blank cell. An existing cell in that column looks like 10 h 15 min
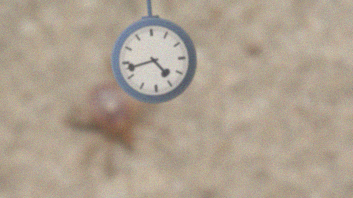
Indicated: 4 h 43 min
